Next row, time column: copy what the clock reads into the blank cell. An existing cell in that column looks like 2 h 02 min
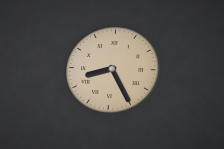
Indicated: 8 h 25 min
